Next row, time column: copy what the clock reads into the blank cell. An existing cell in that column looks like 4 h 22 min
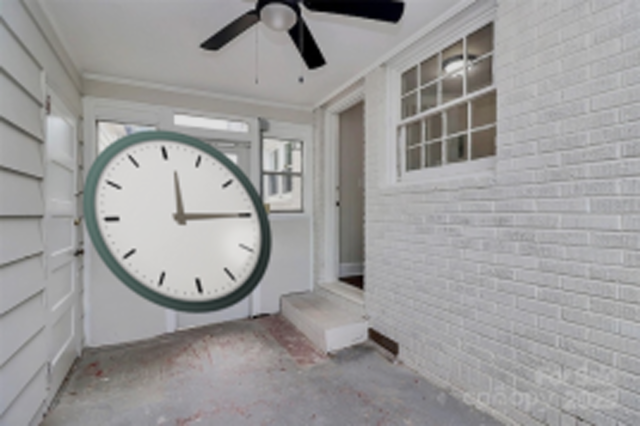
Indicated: 12 h 15 min
